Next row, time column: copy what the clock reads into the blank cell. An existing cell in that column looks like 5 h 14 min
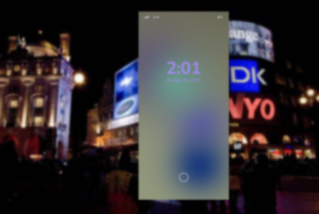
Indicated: 2 h 01 min
